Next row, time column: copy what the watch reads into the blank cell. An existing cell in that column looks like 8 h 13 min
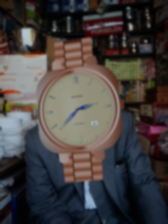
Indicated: 2 h 38 min
